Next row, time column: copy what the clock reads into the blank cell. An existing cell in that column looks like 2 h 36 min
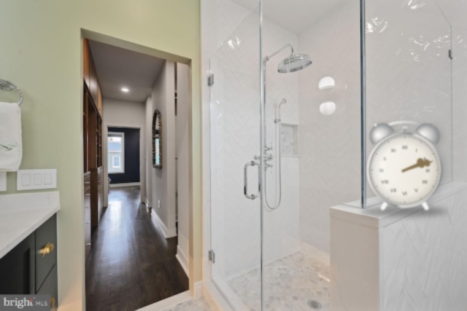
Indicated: 2 h 12 min
